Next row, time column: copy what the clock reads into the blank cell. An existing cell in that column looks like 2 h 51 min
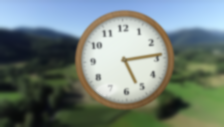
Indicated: 5 h 14 min
